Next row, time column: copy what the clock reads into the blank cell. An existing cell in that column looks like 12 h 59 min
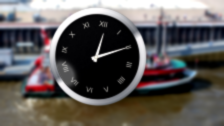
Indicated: 12 h 10 min
